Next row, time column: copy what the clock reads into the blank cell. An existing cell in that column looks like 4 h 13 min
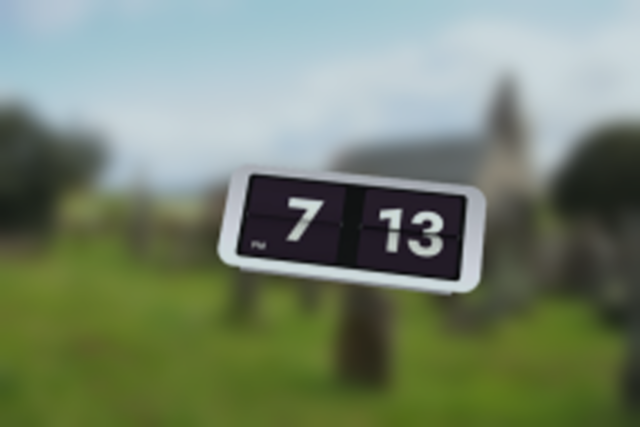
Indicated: 7 h 13 min
